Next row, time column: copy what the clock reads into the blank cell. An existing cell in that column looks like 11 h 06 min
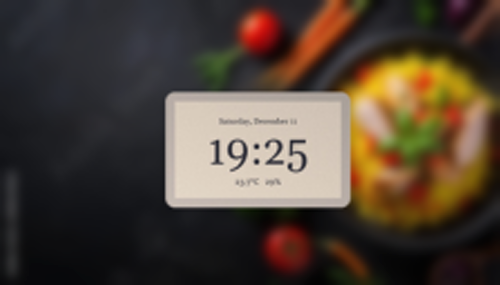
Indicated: 19 h 25 min
